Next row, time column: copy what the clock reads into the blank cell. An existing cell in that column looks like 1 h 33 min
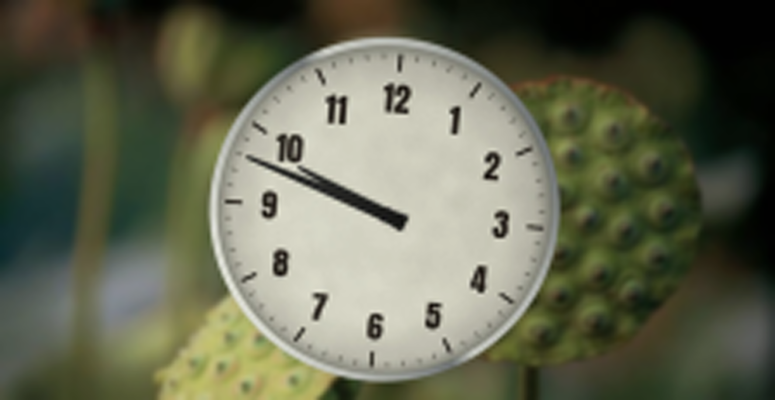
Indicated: 9 h 48 min
